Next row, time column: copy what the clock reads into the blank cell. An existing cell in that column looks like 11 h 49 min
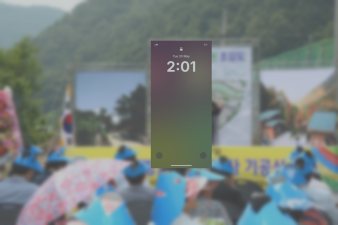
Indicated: 2 h 01 min
